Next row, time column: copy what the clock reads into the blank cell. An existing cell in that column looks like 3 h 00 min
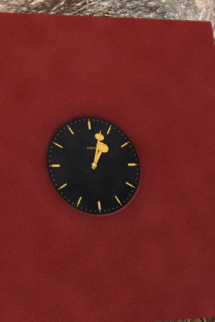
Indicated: 1 h 03 min
